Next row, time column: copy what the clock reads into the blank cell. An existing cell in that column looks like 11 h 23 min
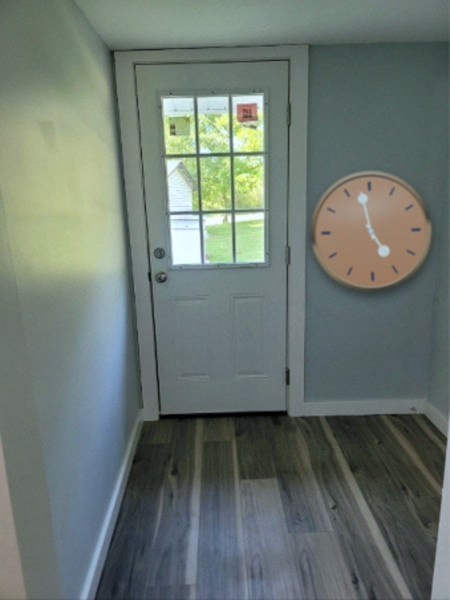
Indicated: 4 h 58 min
